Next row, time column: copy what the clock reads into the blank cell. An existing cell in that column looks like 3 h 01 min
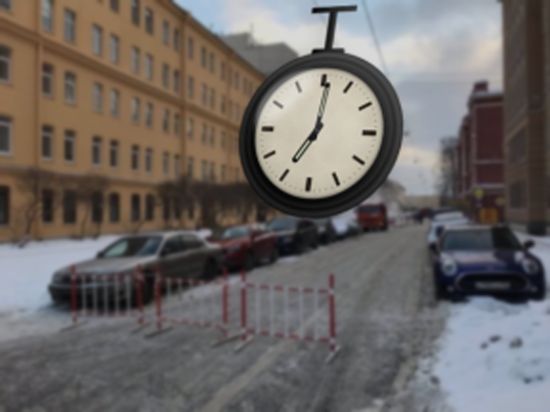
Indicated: 7 h 01 min
